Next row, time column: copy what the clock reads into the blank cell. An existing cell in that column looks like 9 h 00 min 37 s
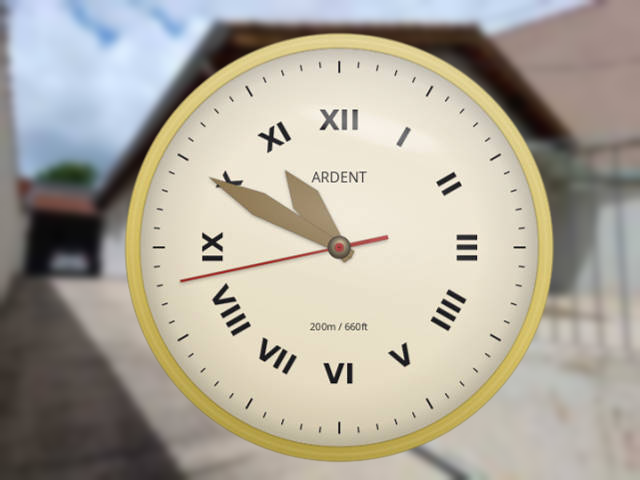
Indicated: 10 h 49 min 43 s
